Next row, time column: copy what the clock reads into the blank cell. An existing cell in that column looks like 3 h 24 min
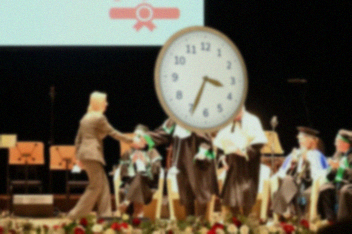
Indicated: 3 h 34 min
